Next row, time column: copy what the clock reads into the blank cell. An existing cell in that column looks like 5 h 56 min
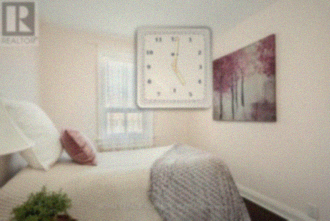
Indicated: 5 h 01 min
